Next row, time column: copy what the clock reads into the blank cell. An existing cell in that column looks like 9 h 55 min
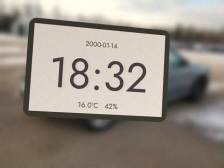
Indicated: 18 h 32 min
